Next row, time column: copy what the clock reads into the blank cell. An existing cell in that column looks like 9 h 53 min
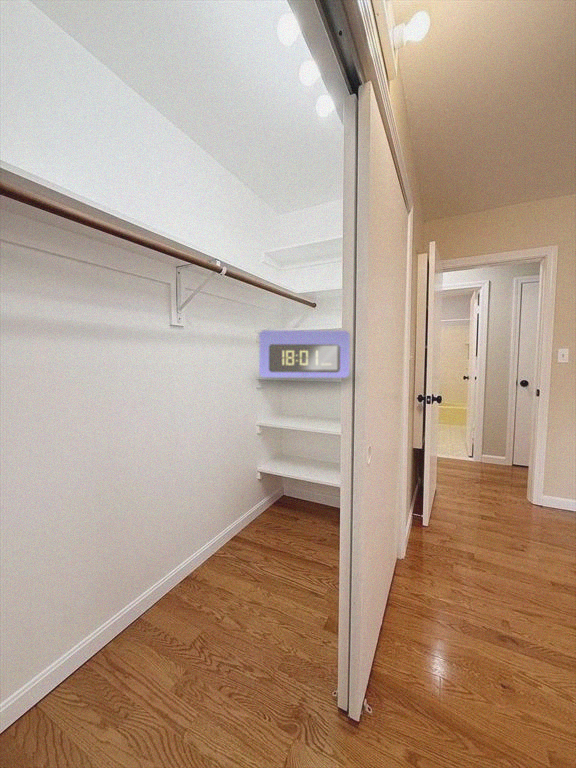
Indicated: 18 h 01 min
